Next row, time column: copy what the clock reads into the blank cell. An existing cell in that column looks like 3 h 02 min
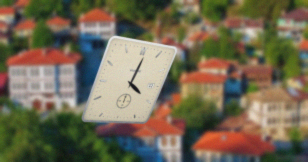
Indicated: 4 h 01 min
